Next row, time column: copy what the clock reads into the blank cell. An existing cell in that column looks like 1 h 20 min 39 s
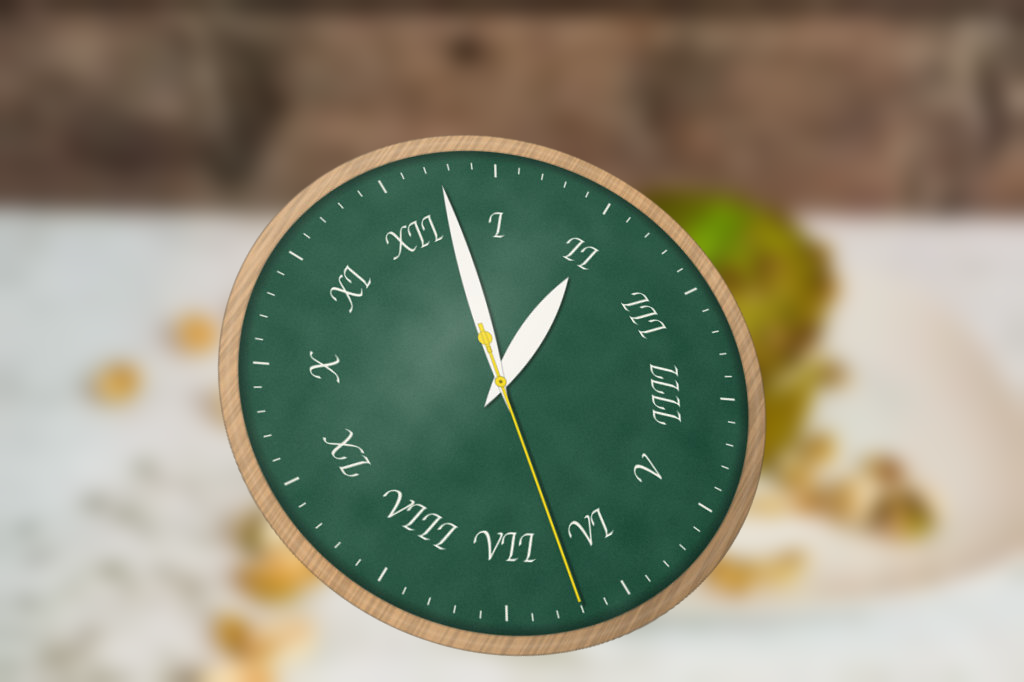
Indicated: 2 h 02 min 32 s
